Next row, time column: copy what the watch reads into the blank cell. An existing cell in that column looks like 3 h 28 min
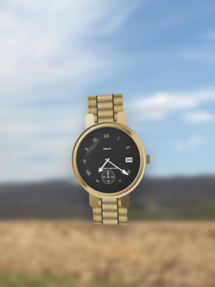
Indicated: 7 h 21 min
